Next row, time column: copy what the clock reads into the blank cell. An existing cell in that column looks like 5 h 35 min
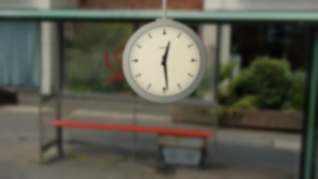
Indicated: 12 h 29 min
